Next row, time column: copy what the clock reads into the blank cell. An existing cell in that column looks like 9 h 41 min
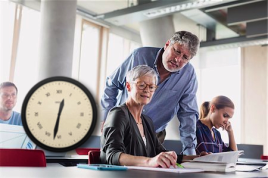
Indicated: 12 h 32 min
